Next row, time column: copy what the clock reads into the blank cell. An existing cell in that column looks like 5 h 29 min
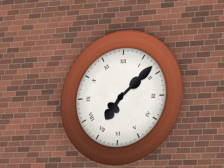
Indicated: 7 h 08 min
